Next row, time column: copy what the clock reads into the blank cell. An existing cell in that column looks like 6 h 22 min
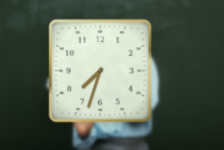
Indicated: 7 h 33 min
